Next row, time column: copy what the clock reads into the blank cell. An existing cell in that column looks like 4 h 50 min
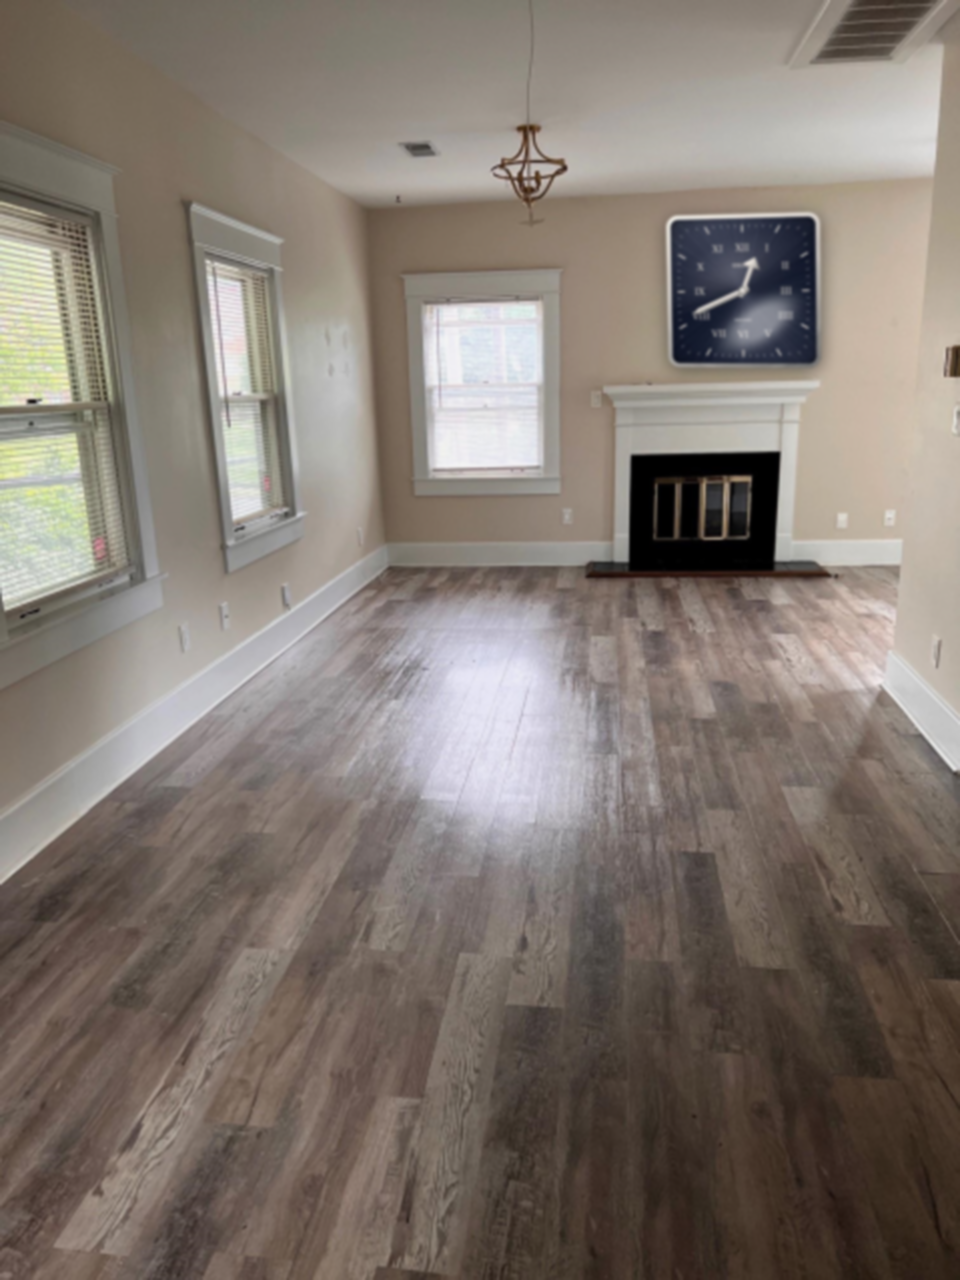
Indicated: 12 h 41 min
